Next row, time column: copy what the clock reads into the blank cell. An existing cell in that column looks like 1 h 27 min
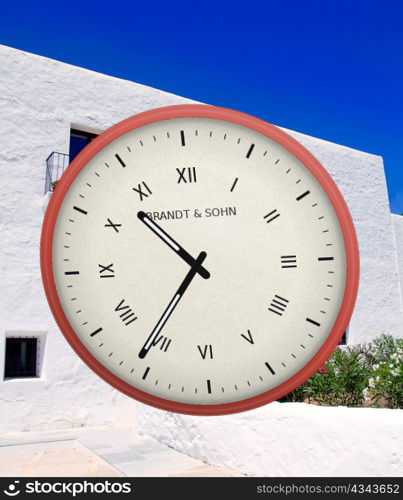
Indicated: 10 h 36 min
